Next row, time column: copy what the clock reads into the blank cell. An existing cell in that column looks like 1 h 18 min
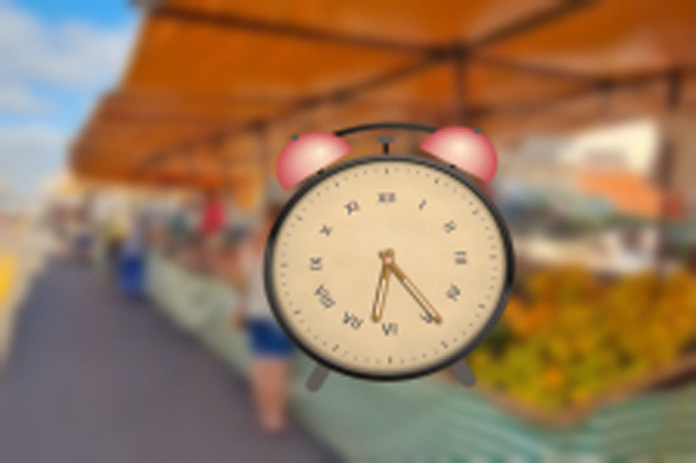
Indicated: 6 h 24 min
